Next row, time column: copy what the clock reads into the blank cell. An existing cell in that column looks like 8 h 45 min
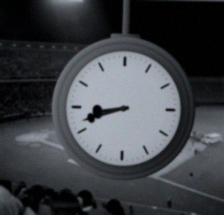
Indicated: 8 h 42 min
